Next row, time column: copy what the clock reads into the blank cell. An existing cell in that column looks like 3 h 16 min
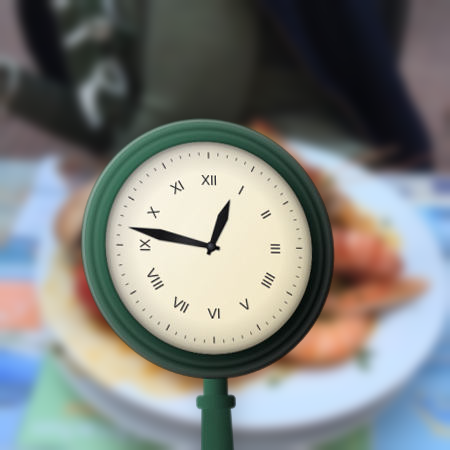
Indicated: 12 h 47 min
